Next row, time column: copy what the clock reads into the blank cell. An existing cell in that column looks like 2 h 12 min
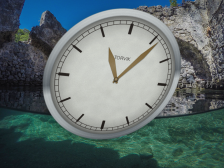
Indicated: 11 h 06 min
